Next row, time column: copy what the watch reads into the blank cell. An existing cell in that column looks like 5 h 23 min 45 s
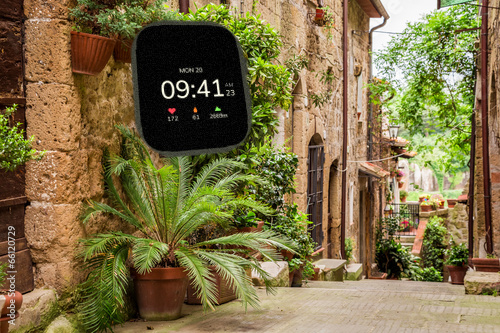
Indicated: 9 h 41 min 23 s
